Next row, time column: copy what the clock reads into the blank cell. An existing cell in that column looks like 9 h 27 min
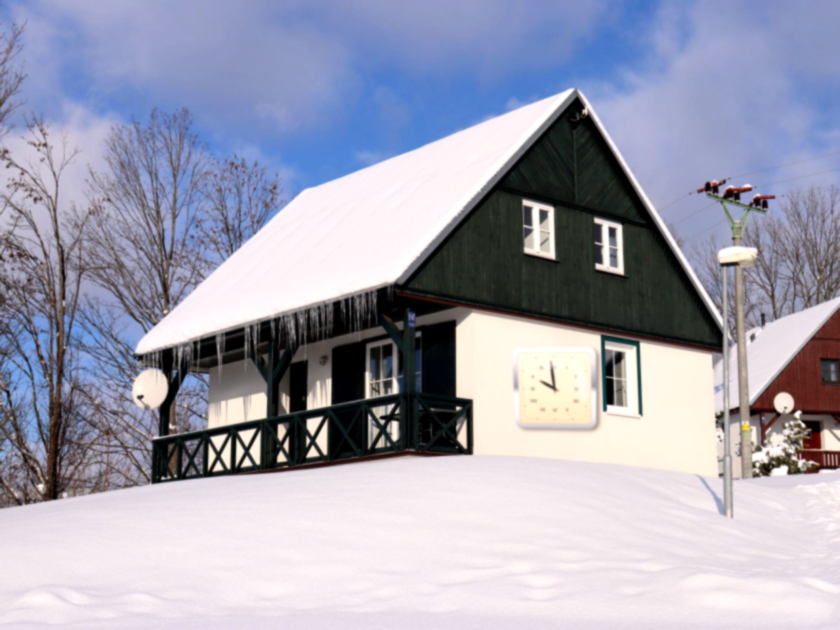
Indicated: 9 h 59 min
